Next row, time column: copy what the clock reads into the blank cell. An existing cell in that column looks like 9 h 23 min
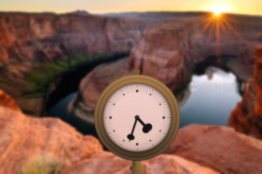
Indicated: 4 h 33 min
